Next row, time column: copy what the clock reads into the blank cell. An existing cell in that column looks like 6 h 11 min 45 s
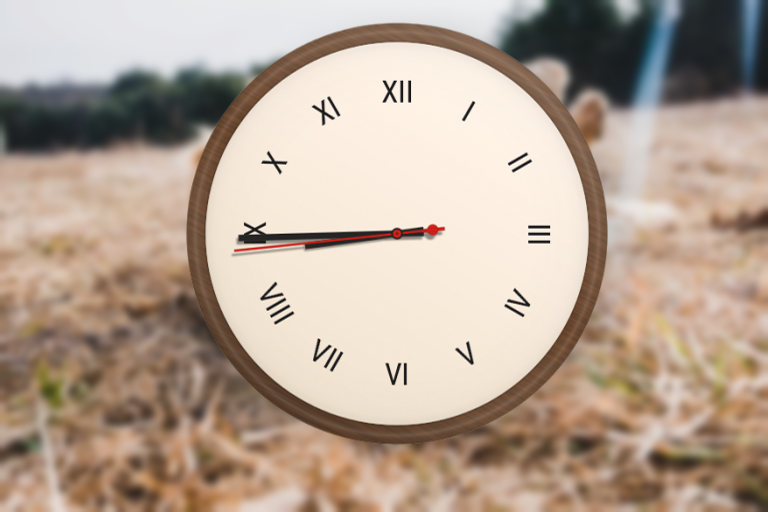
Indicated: 8 h 44 min 44 s
